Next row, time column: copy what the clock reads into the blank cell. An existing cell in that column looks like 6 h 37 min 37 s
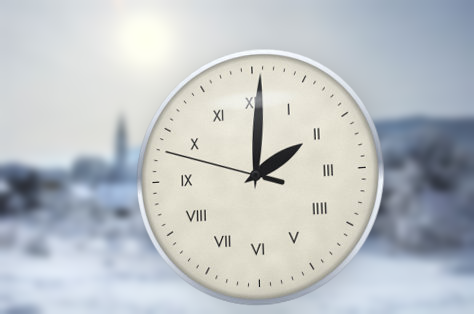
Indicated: 2 h 00 min 48 s
